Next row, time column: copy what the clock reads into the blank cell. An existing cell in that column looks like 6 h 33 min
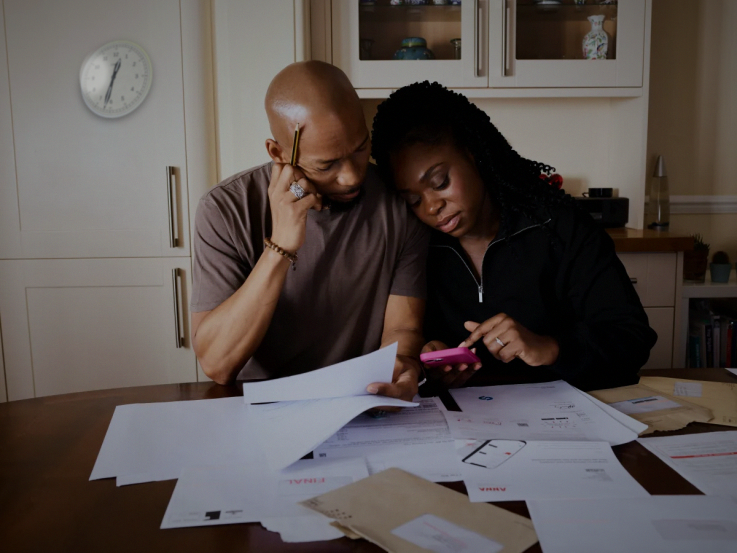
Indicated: 12 h 32 min
